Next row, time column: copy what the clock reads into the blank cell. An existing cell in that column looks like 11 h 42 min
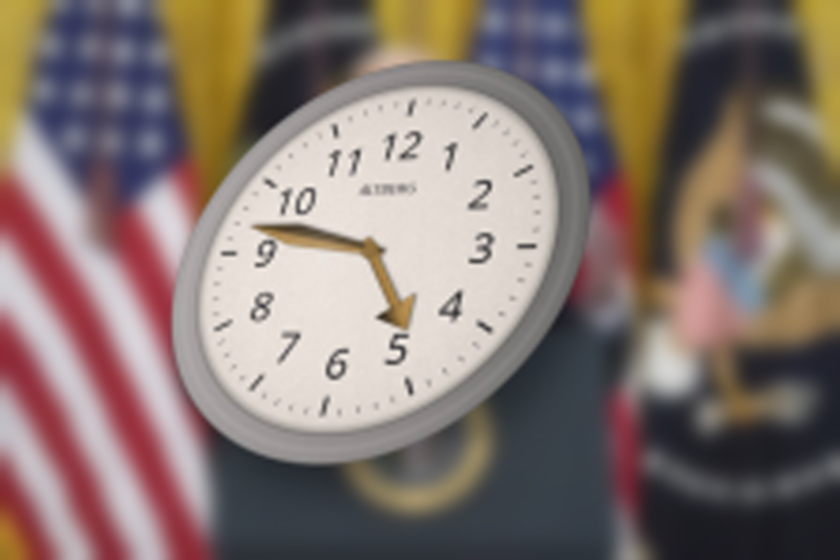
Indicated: 4 h 47 min
